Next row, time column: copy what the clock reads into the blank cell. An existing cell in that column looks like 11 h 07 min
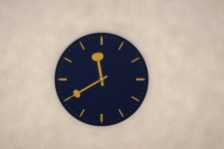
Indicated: 11 h 40 min
